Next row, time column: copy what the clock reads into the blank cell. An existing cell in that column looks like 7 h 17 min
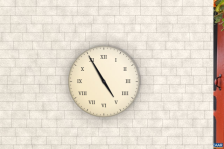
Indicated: 4 h 55 min
